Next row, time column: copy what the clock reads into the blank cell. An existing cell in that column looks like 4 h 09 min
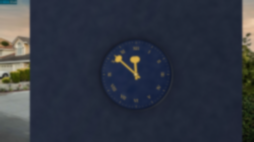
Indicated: 11 h 52 min
